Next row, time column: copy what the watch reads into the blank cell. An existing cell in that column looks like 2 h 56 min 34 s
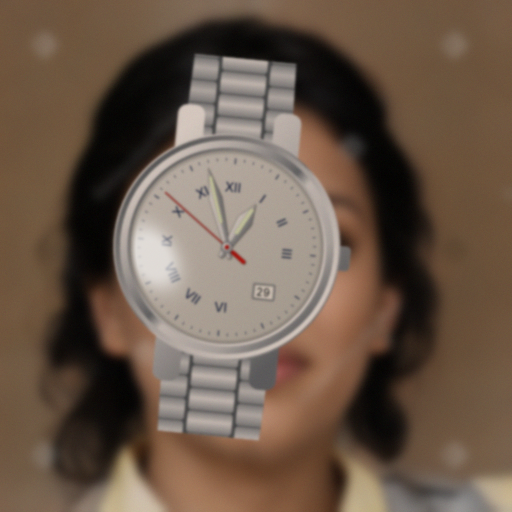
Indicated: 12 h 56 min 51 s
